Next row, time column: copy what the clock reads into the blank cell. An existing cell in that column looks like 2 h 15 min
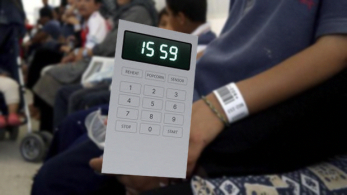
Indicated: 15 h 59 min
